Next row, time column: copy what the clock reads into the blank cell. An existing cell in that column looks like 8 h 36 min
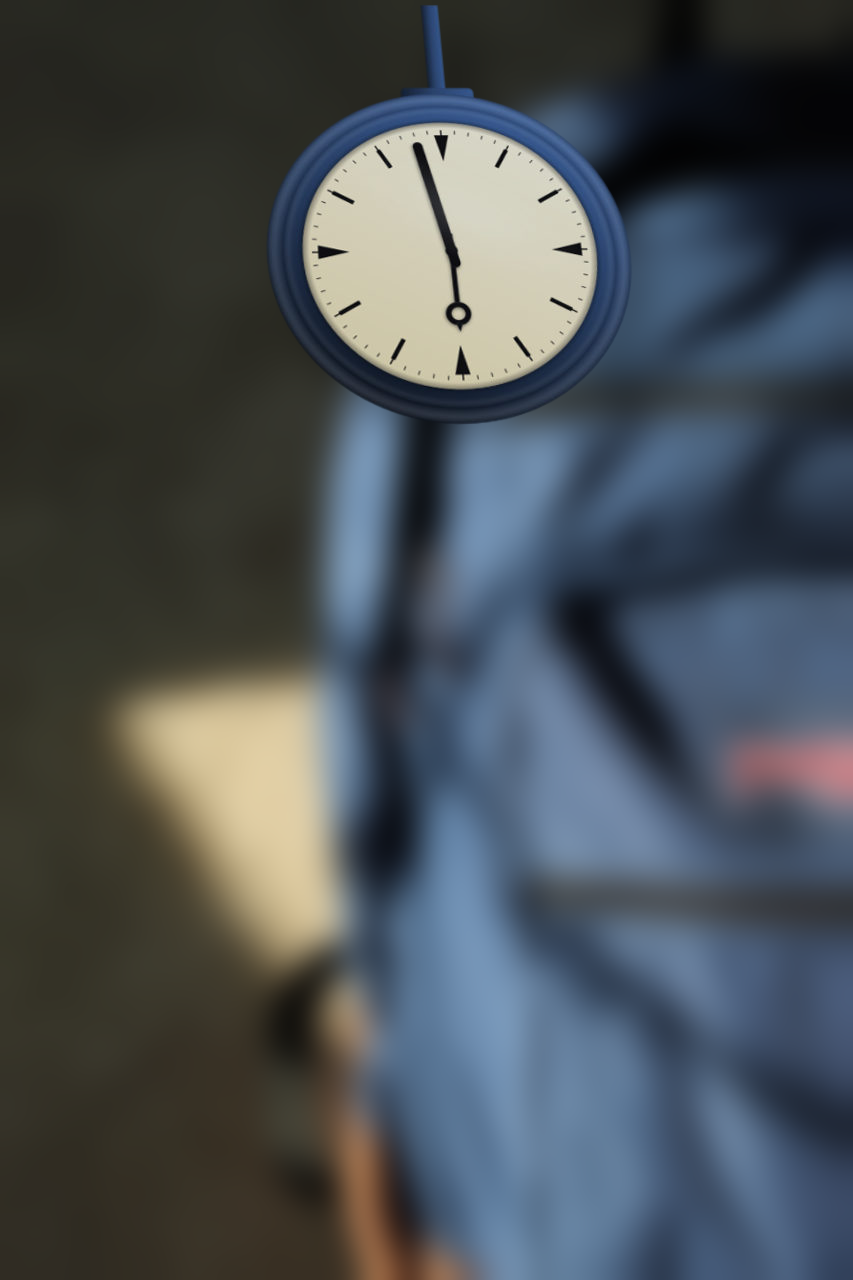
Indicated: 5 h 58 min
